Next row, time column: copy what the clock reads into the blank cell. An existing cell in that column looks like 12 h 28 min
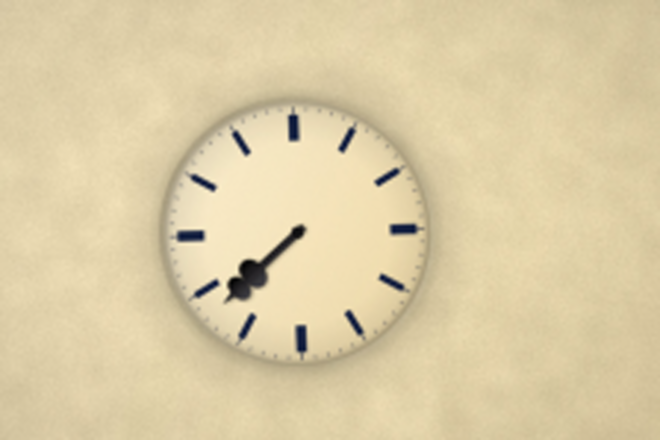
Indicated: 7 h 38 min
